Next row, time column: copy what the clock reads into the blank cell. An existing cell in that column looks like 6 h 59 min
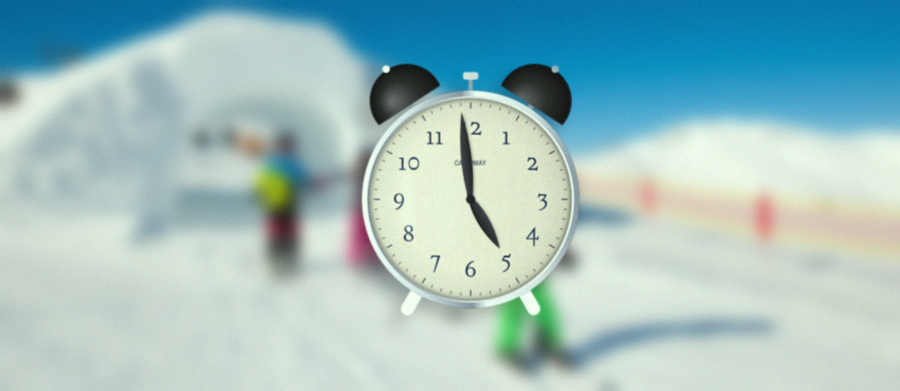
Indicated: 4 h 59 min
